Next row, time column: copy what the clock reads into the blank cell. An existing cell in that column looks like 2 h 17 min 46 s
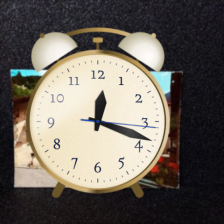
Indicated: 12 h 18 min 16 s
